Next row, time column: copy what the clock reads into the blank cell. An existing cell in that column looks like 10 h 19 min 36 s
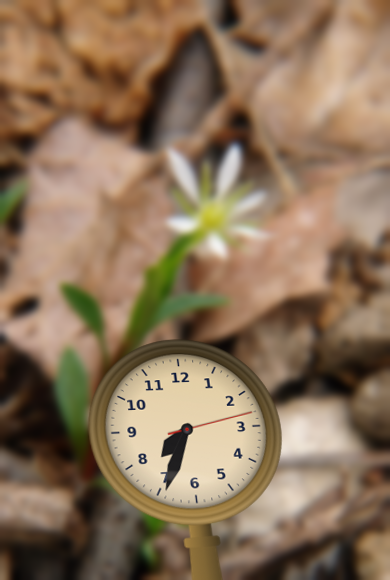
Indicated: 7 h 34 min 13 s
